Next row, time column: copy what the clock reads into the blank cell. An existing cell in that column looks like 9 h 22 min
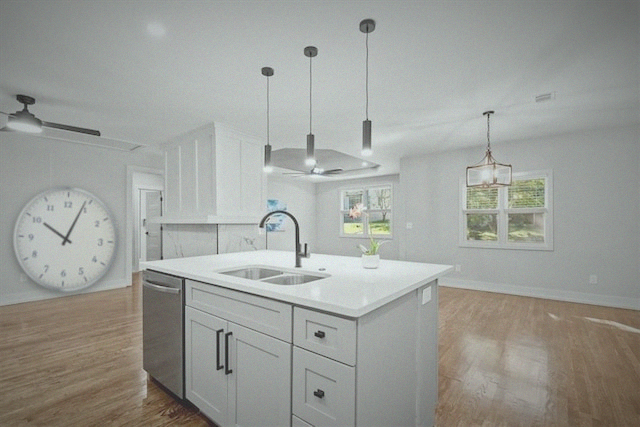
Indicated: 10 h 04 min
